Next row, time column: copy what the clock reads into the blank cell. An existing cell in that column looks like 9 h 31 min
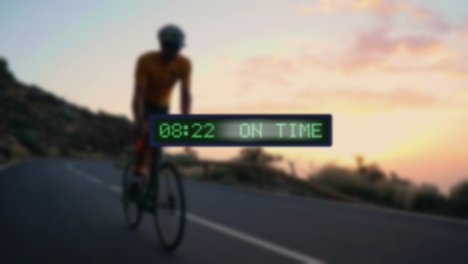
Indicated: 8 h 22 min
